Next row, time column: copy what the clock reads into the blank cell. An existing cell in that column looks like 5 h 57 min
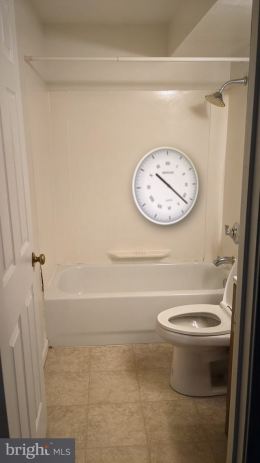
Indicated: 10 h 22 min
